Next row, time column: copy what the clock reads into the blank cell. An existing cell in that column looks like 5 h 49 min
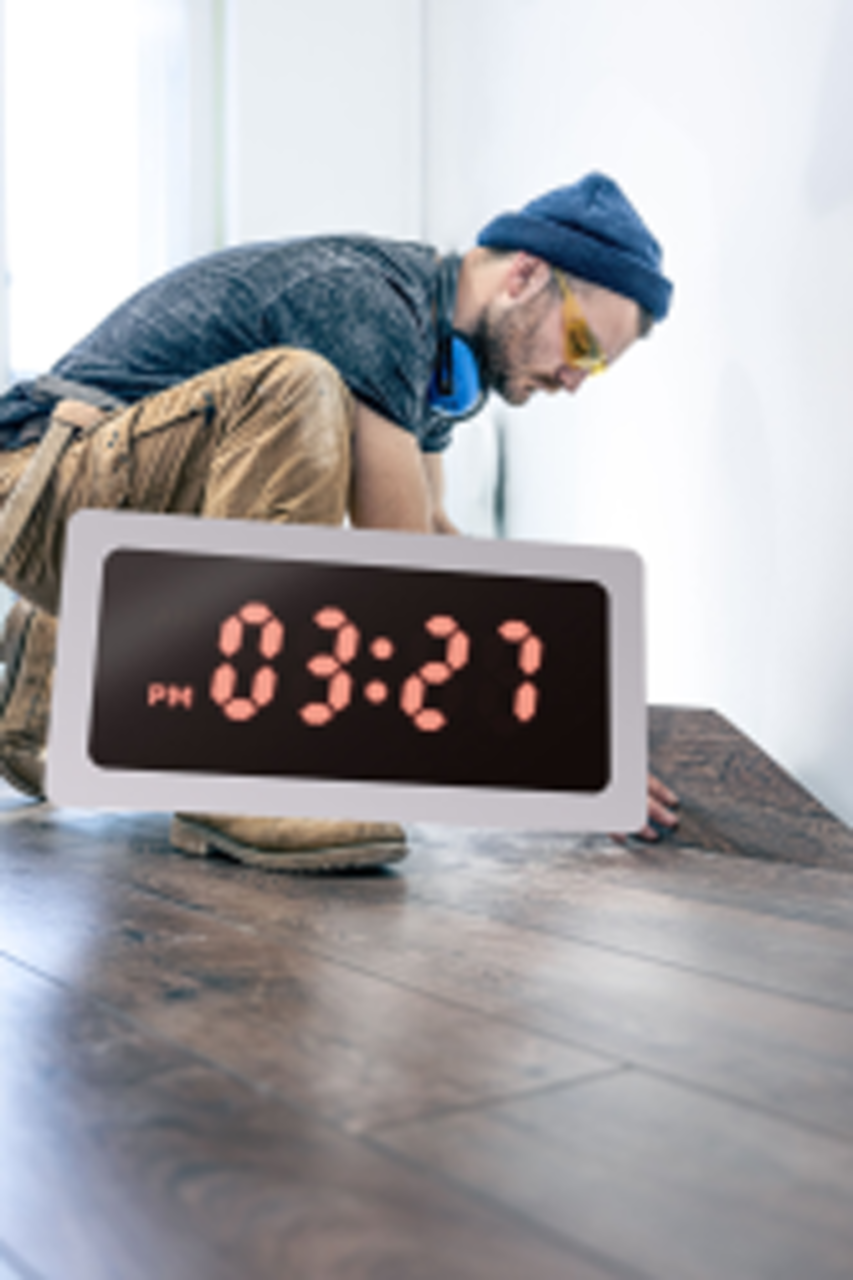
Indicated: 3 h 27 min
